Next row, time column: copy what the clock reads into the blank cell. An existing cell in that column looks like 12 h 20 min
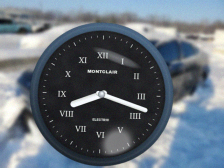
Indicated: 8 h 18 min
